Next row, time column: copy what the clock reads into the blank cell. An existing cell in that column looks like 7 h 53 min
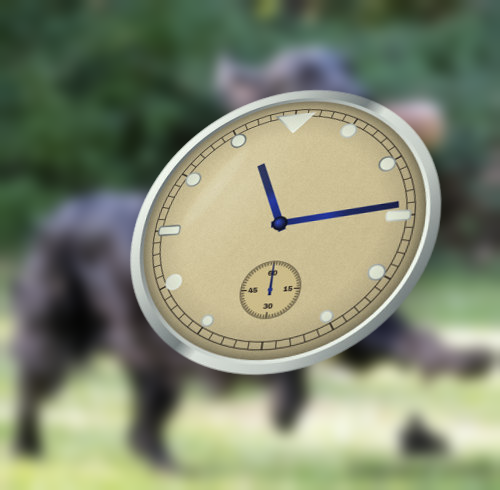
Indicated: 11 h 14 min
